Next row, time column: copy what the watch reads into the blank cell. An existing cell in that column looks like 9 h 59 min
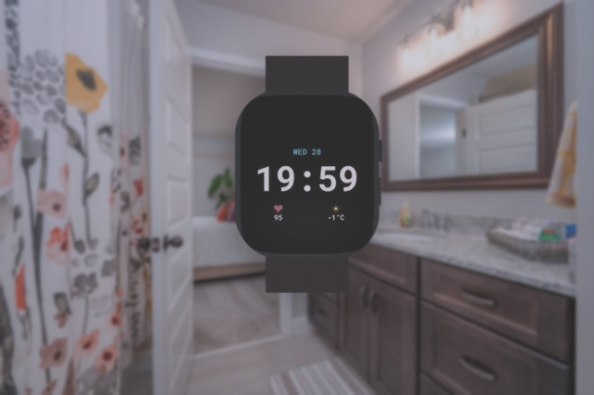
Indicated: 19 h 59 min
